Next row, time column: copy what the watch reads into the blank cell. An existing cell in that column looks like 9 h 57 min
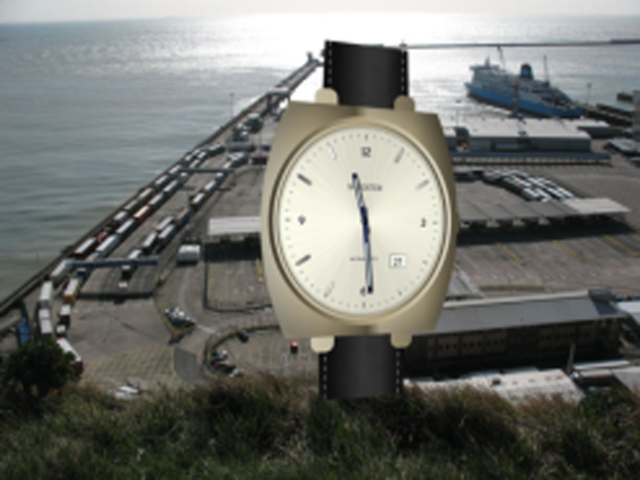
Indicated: 11 h 29 min
